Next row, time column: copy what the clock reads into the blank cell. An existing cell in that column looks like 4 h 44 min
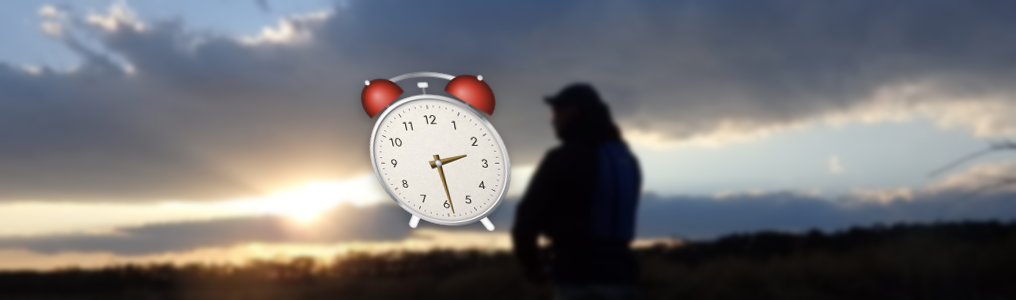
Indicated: 2 h 29 min
